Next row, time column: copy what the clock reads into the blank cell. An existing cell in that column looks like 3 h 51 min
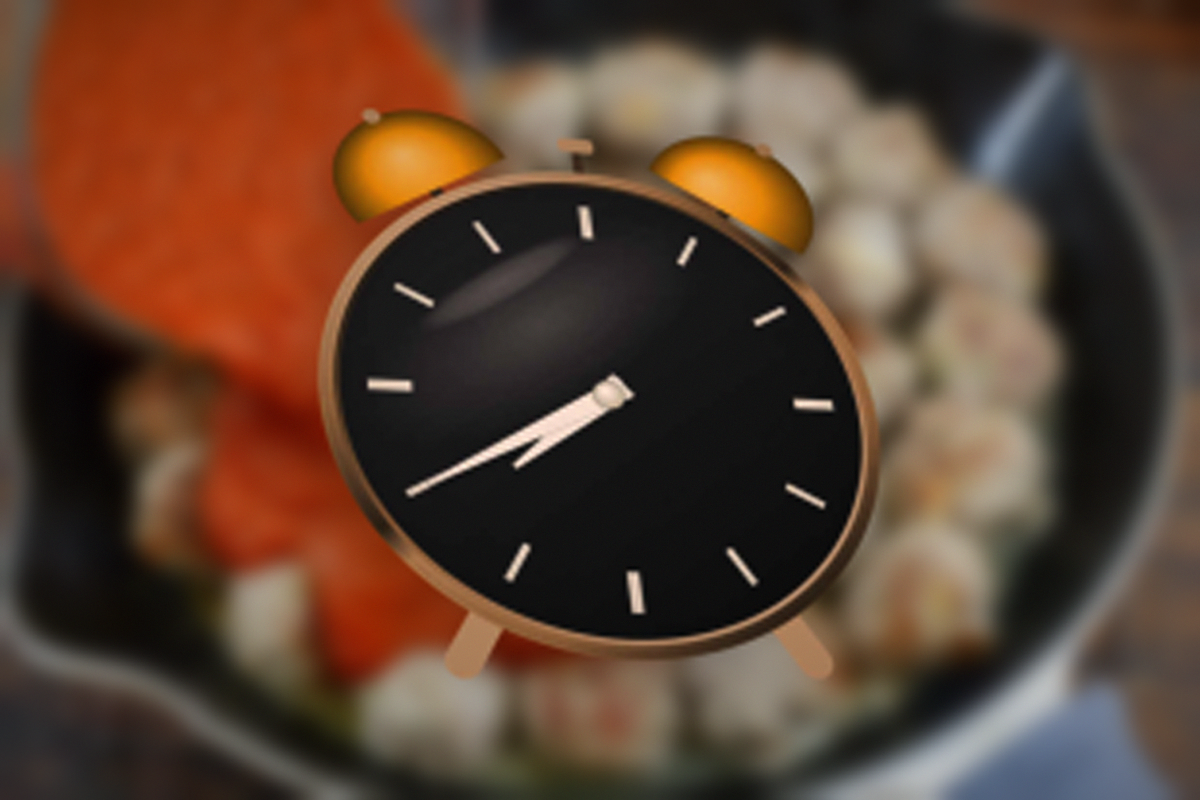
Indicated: 7 h 40 min
